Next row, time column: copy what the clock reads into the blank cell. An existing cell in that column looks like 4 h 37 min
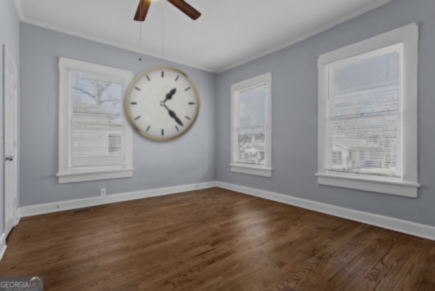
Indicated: 1 h 23 min
